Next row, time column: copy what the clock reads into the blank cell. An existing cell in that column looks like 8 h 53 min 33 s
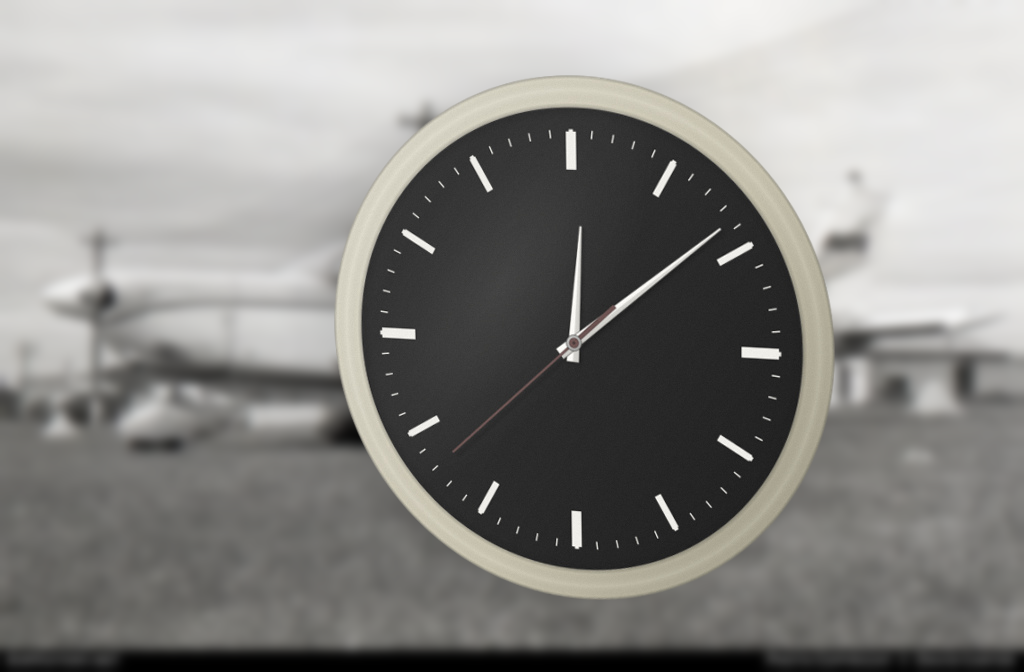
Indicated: 12 h 08 min 38 s
